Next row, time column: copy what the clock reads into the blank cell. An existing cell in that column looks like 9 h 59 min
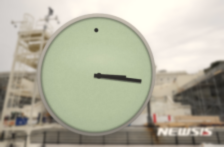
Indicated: 3 h 17 min
